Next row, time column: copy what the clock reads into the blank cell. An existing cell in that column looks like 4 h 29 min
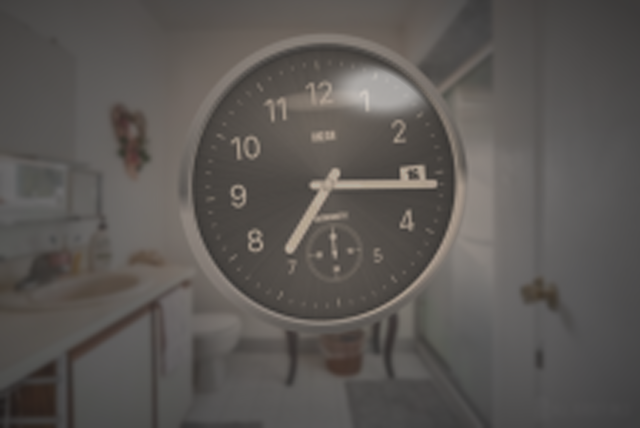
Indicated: 7 h 16 min
